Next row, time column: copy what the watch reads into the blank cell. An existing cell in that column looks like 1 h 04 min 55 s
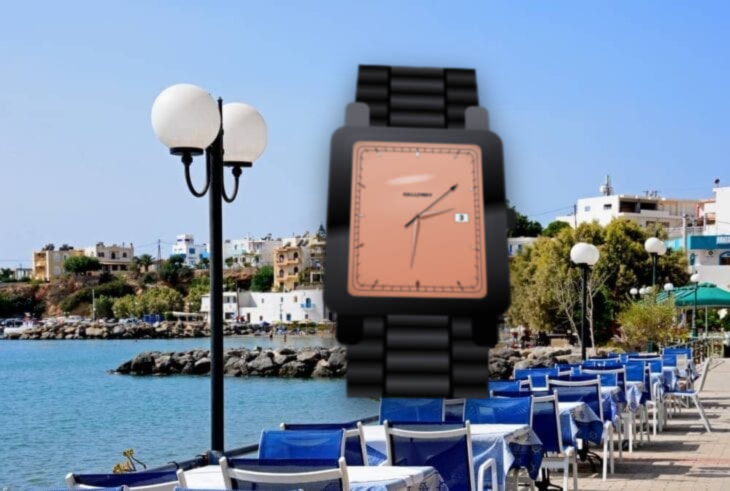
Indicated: 2 h 31 min 08 s
